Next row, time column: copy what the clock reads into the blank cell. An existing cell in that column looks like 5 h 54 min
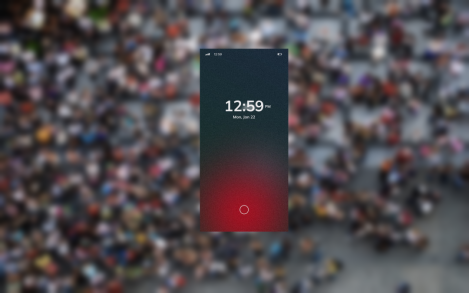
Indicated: 12 h 59 min
